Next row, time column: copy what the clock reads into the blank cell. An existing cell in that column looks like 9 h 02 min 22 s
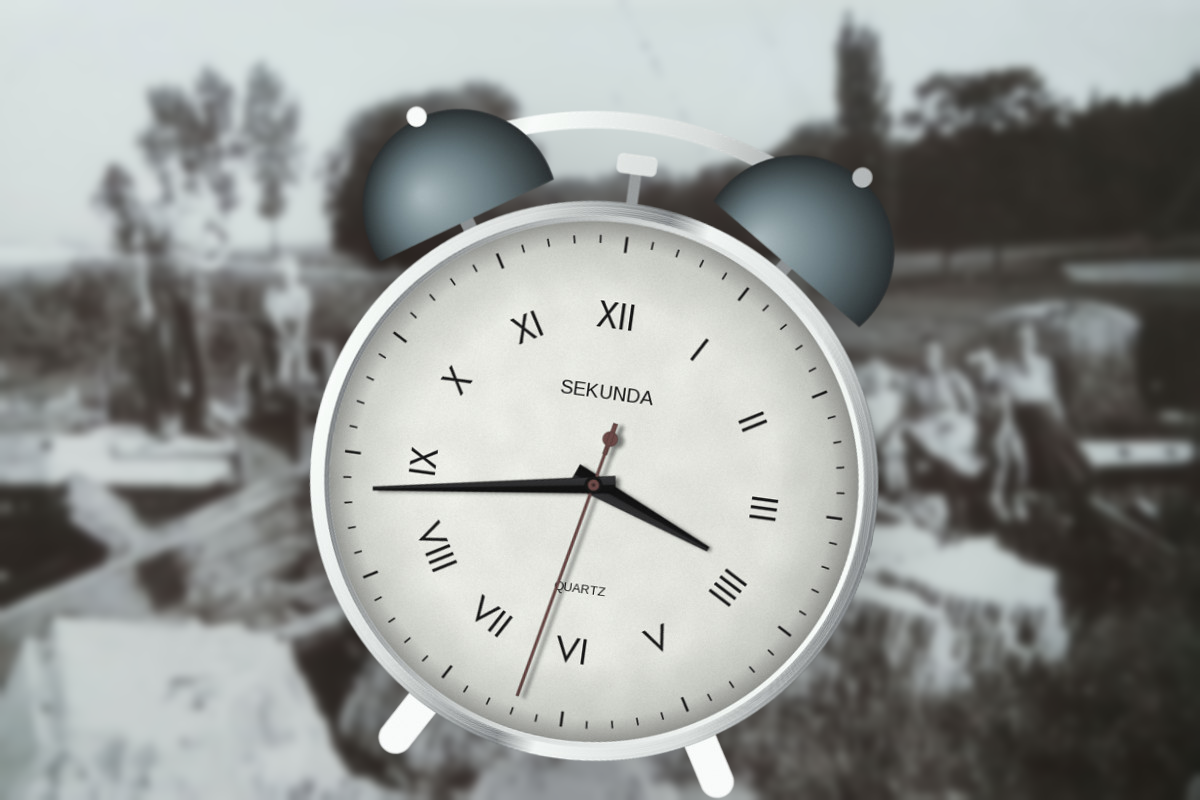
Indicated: 3 h 43 min 32 s
